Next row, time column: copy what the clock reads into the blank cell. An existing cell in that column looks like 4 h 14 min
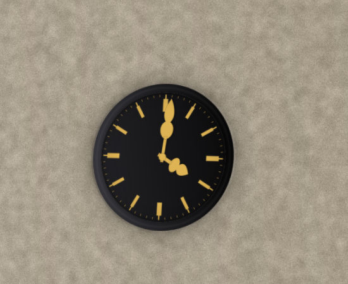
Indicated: 4 h 01 min
